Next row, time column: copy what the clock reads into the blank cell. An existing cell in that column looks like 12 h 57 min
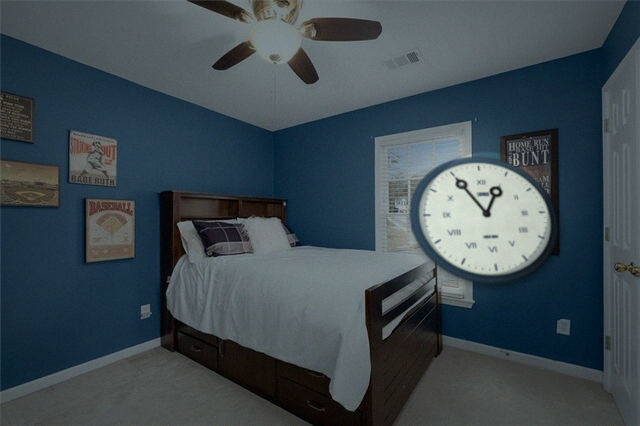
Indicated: 12 h 55 min
